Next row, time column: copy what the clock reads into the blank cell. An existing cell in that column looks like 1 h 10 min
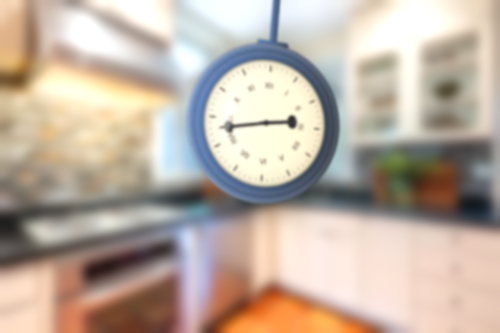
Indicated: 2 h 43 min
